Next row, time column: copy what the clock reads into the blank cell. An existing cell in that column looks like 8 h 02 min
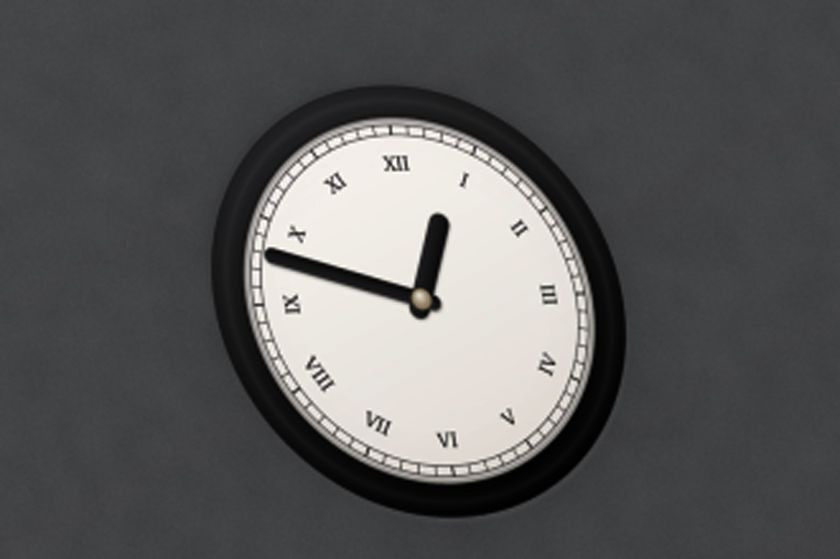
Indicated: 12 h 48 min
